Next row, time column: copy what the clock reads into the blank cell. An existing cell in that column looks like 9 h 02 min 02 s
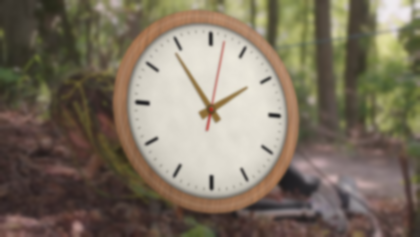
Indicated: 1 h 54 min 02 s
